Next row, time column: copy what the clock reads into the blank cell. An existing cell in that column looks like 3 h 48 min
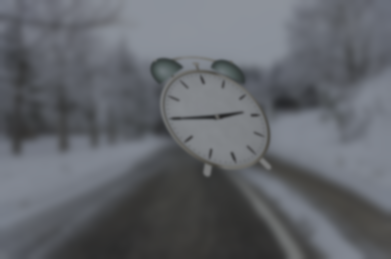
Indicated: 2 h 45 min
